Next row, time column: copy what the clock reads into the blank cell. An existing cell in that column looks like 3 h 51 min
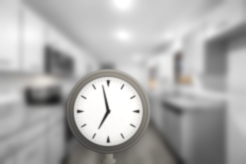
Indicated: 6 h 58 min
